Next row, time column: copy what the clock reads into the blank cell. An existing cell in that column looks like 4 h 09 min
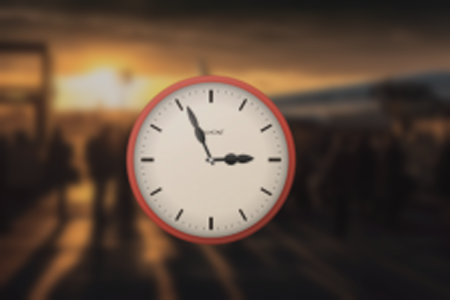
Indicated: 2 h 56 min
